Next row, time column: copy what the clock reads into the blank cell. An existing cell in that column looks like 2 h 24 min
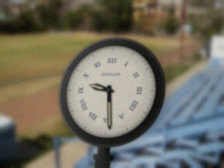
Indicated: 9 h 29 min
